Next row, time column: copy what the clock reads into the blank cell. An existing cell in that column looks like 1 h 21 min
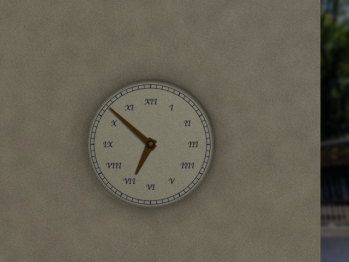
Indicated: 6 h 52 min
